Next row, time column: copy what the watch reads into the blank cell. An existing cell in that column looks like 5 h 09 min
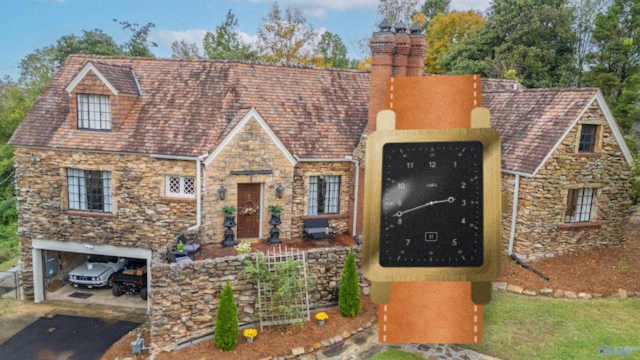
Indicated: 2 h 42 min
